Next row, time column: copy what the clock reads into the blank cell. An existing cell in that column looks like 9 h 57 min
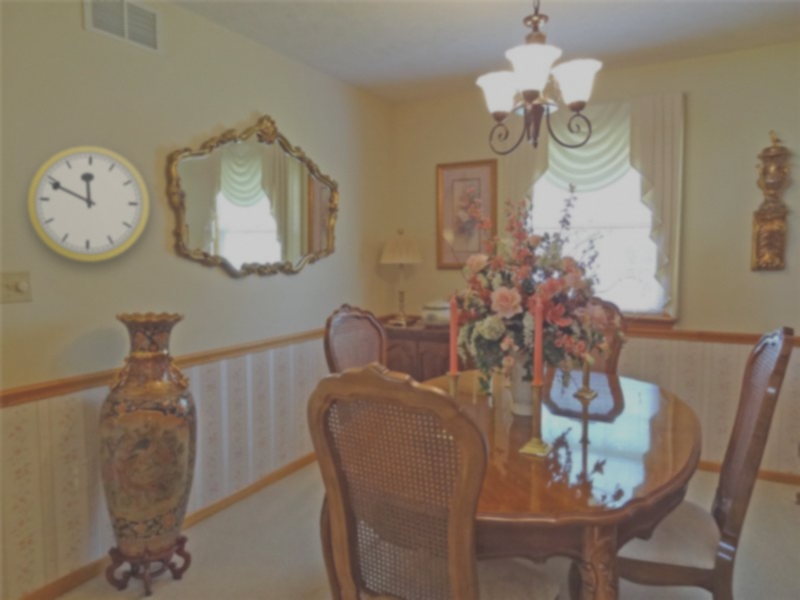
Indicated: 11 h 49 min
